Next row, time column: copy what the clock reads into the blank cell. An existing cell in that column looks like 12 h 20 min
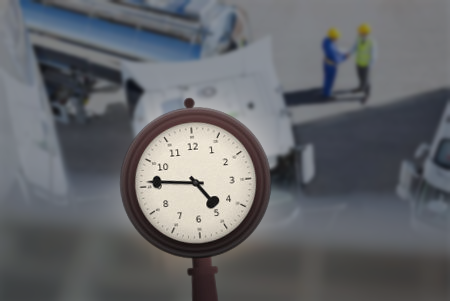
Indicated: 4 h 46 min
